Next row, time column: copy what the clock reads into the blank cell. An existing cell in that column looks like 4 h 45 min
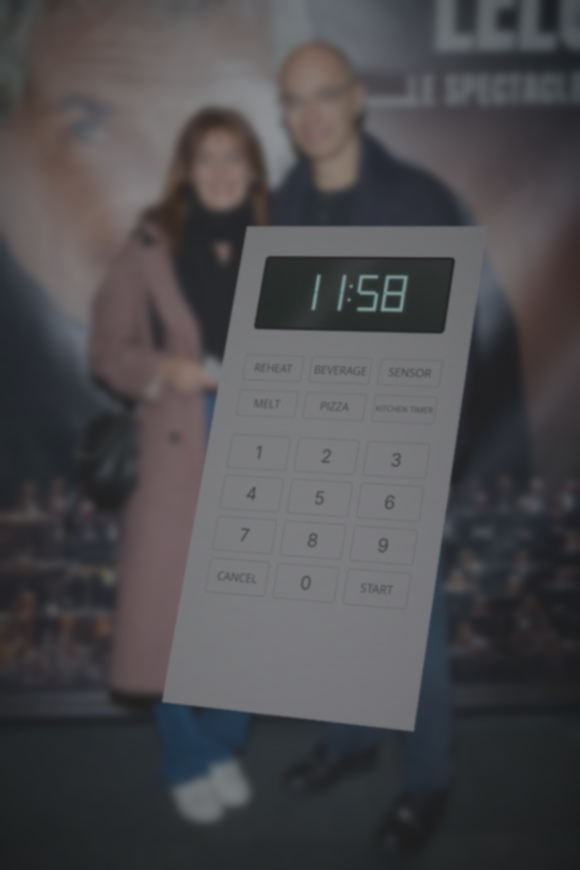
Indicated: 11 h 58 min
